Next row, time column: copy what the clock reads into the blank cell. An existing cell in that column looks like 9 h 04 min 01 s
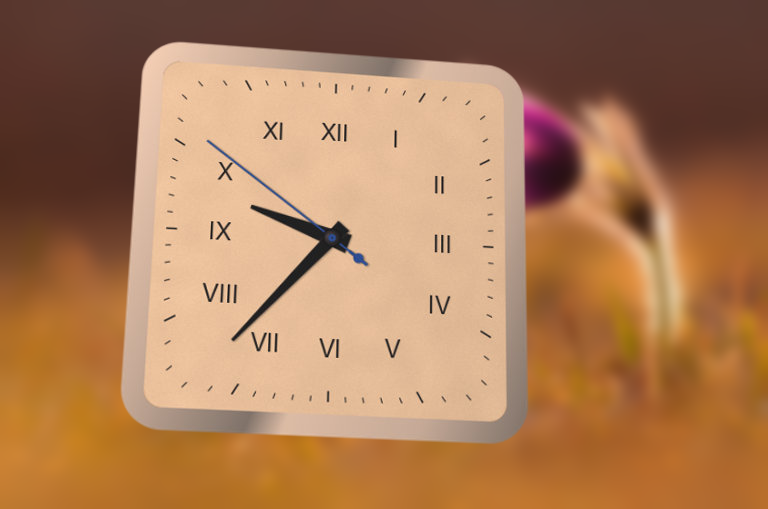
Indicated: 9 h 36 min 51 s
